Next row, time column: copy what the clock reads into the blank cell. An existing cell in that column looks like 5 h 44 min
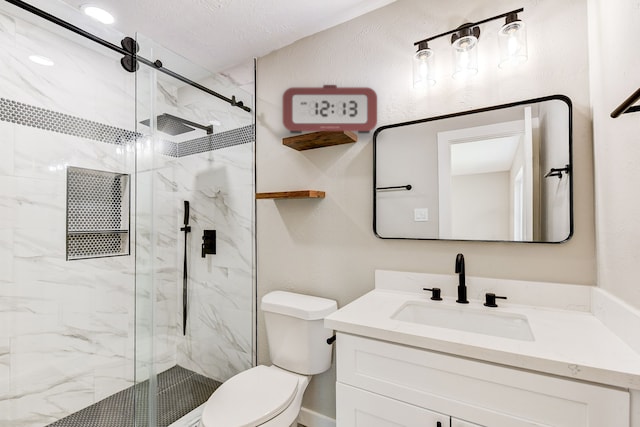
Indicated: 12 h 13 min
